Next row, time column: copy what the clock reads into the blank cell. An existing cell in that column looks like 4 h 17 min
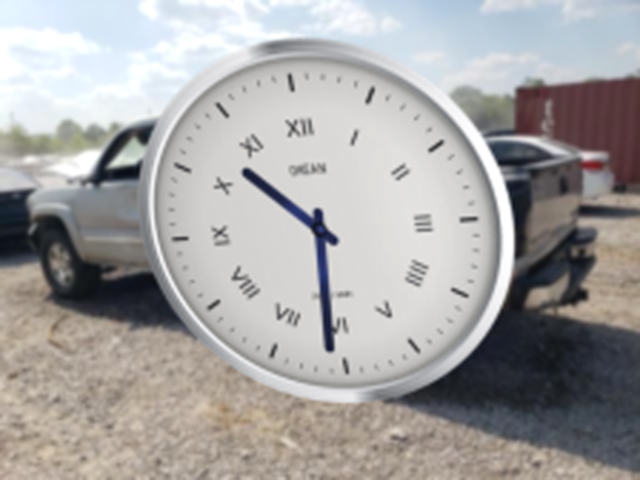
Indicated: 10 h 31 min
